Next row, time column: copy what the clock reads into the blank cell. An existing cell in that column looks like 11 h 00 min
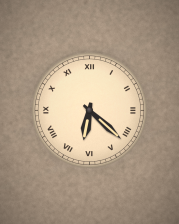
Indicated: 6 h 22 min
